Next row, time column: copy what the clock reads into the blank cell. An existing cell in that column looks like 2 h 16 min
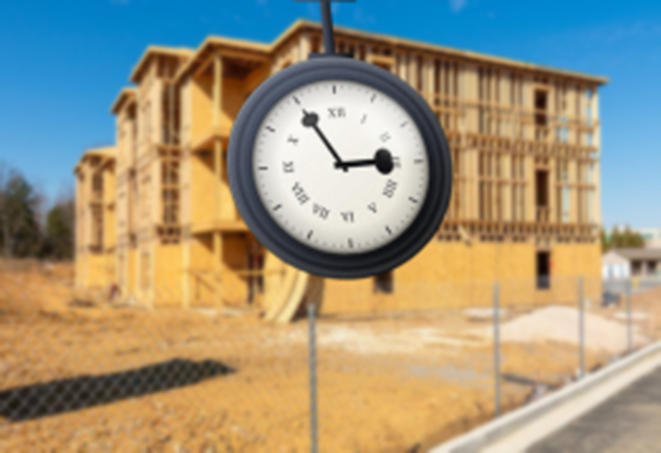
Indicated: 2 h 55 min
